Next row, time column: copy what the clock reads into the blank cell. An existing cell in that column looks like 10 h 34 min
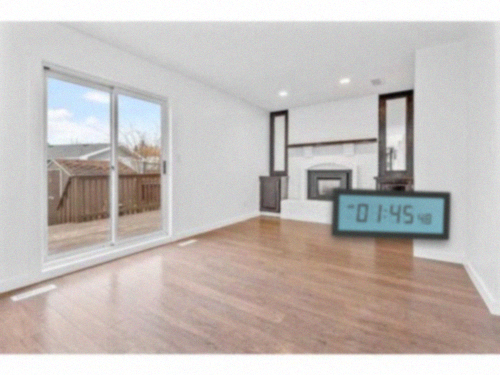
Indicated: 1 h 45 min
